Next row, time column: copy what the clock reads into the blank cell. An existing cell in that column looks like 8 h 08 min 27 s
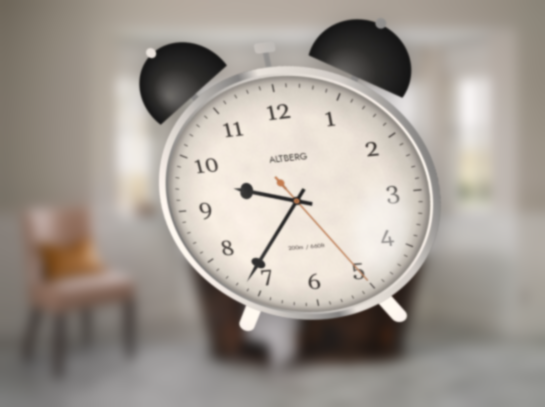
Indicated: 9 h 36 min 25 s
